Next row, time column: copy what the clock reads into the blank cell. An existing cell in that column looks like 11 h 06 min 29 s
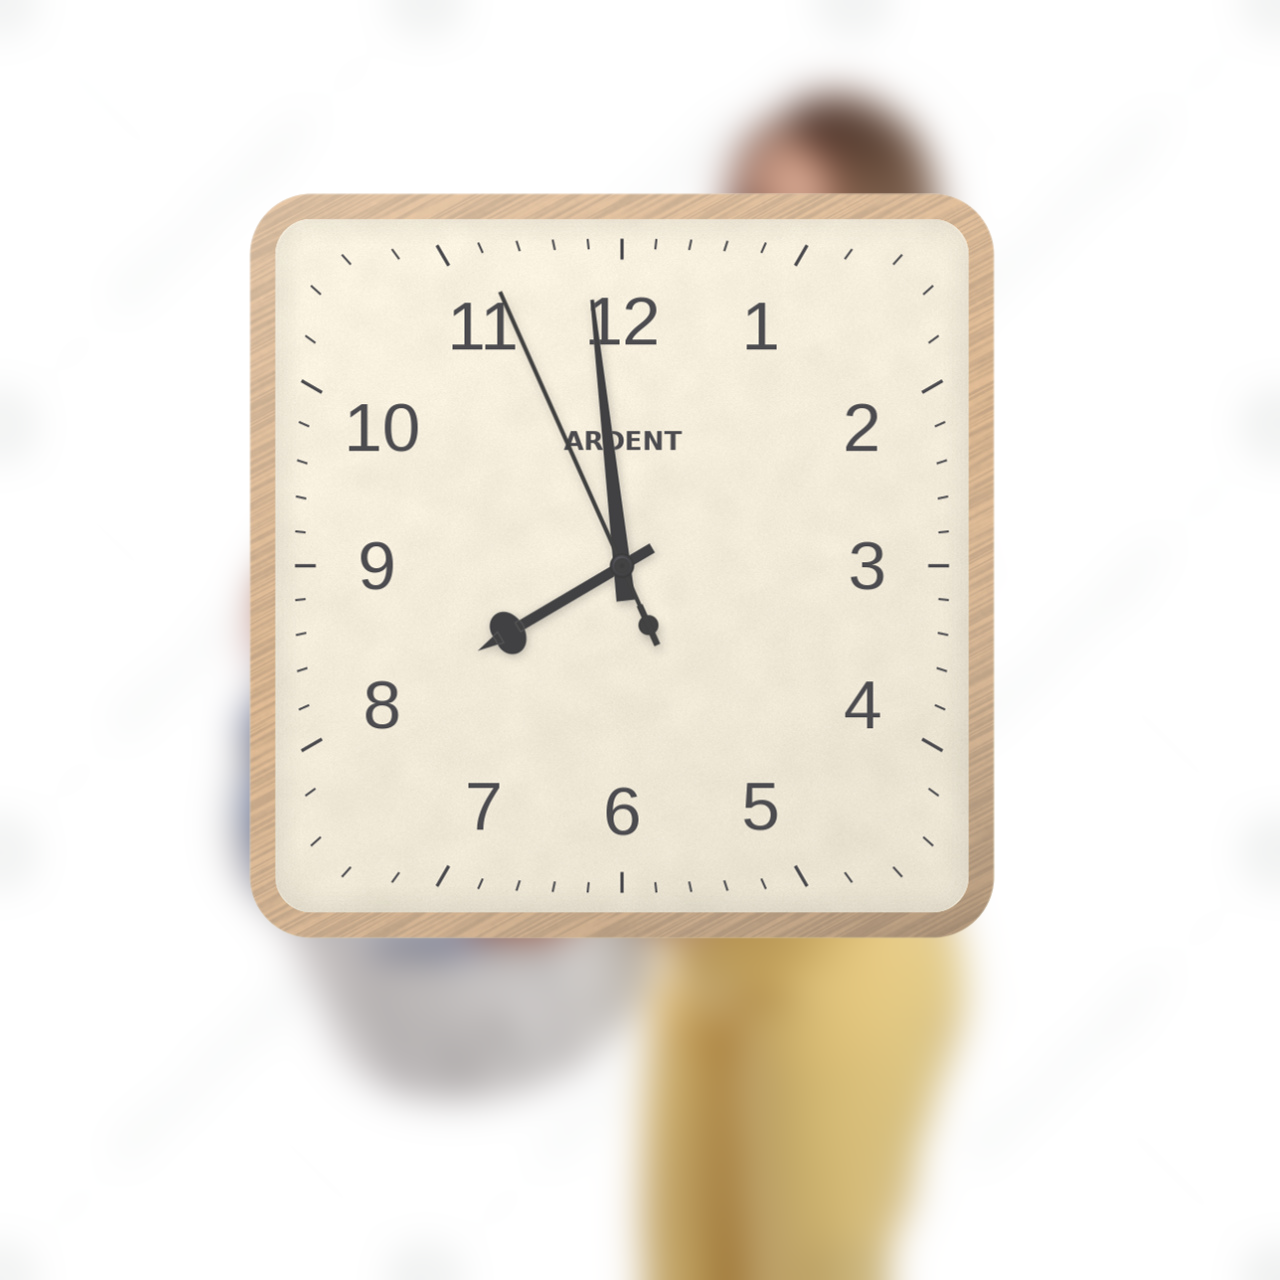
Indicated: 7 h 58 min 56 s
